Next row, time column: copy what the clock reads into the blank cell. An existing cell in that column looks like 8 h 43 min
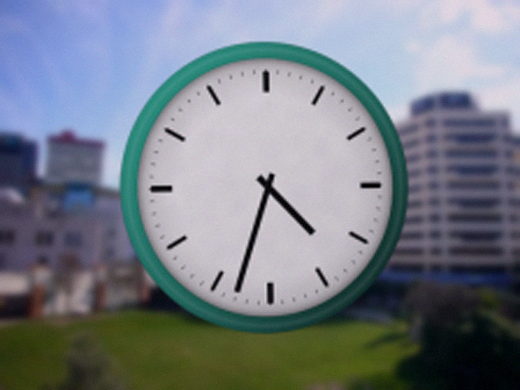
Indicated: 4 h 33 min
